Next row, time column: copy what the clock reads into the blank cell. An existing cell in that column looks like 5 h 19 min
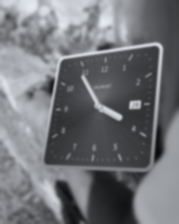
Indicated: 3 h 54 min
